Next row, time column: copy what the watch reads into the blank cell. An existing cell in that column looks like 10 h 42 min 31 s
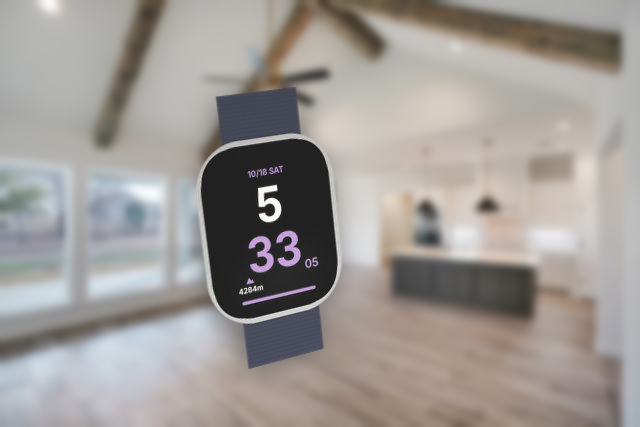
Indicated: 5 h 33 min 05 s
